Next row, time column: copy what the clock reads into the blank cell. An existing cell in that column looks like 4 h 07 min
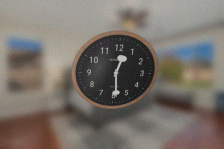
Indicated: 12 h 29 min
